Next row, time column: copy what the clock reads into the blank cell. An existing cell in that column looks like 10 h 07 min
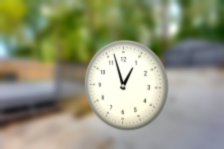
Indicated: 12 h 57 min
